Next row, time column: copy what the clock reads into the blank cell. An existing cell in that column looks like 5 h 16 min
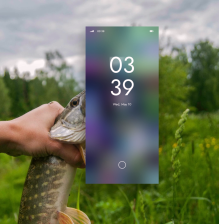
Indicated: 3 h 39 min
